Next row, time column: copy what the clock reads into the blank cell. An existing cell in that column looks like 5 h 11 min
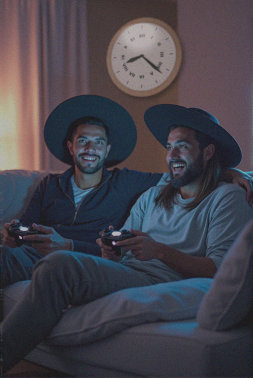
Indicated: 8 h 22 min
